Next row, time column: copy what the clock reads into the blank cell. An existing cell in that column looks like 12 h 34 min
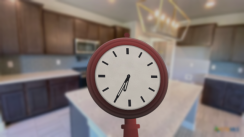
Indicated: 6 h 35 min
